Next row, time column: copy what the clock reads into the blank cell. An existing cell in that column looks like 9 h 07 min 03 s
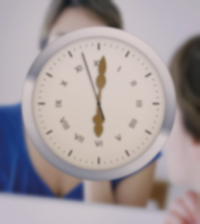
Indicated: 6 h 00 min 57 s
